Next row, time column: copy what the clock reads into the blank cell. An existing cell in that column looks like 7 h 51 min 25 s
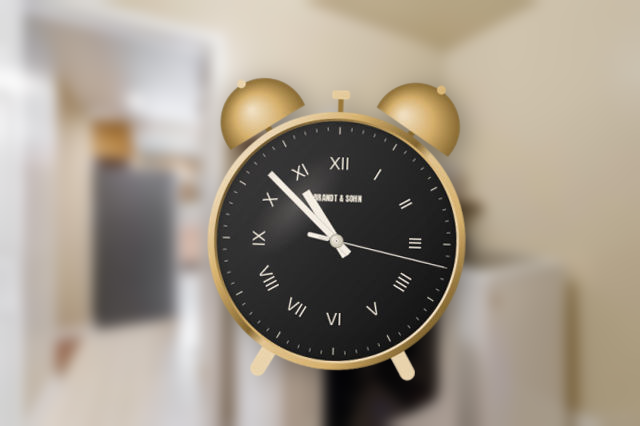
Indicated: 10 h 52 min 17 s
